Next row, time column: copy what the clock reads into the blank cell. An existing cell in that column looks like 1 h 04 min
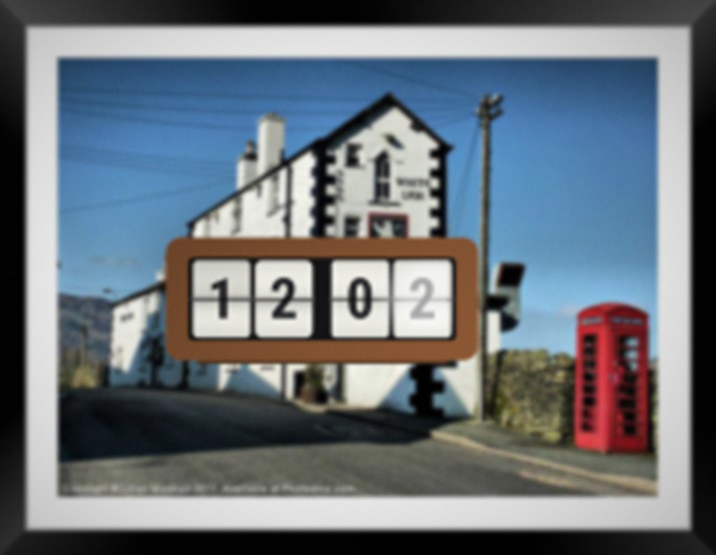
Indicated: 12 h 02 min
